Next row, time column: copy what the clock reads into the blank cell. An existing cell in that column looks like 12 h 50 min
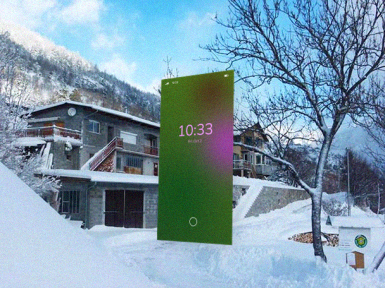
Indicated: 10 h 33 min
